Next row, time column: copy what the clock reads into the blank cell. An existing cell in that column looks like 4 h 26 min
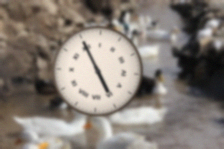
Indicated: 6 h 00 min
